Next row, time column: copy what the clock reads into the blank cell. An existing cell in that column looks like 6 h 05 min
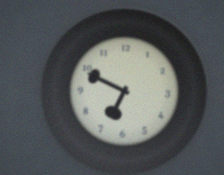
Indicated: 6 h 49 min
